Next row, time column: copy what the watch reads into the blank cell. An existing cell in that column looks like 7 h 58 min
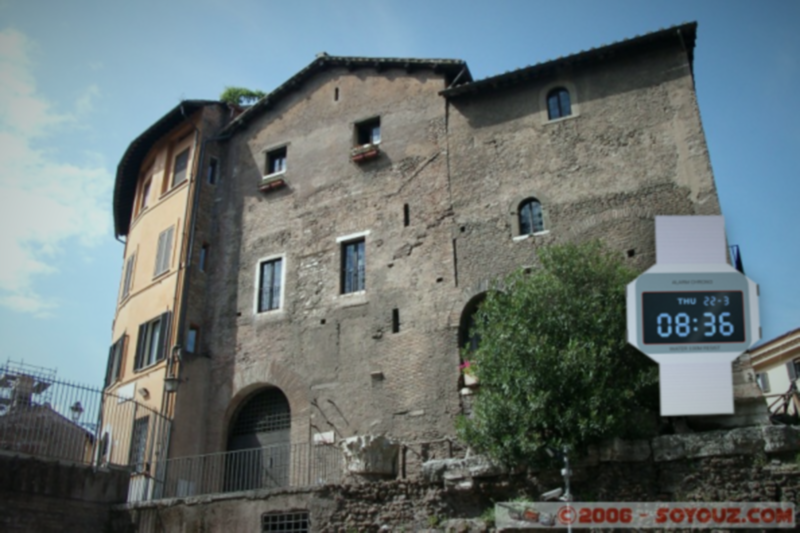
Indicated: 8 h 36 min
